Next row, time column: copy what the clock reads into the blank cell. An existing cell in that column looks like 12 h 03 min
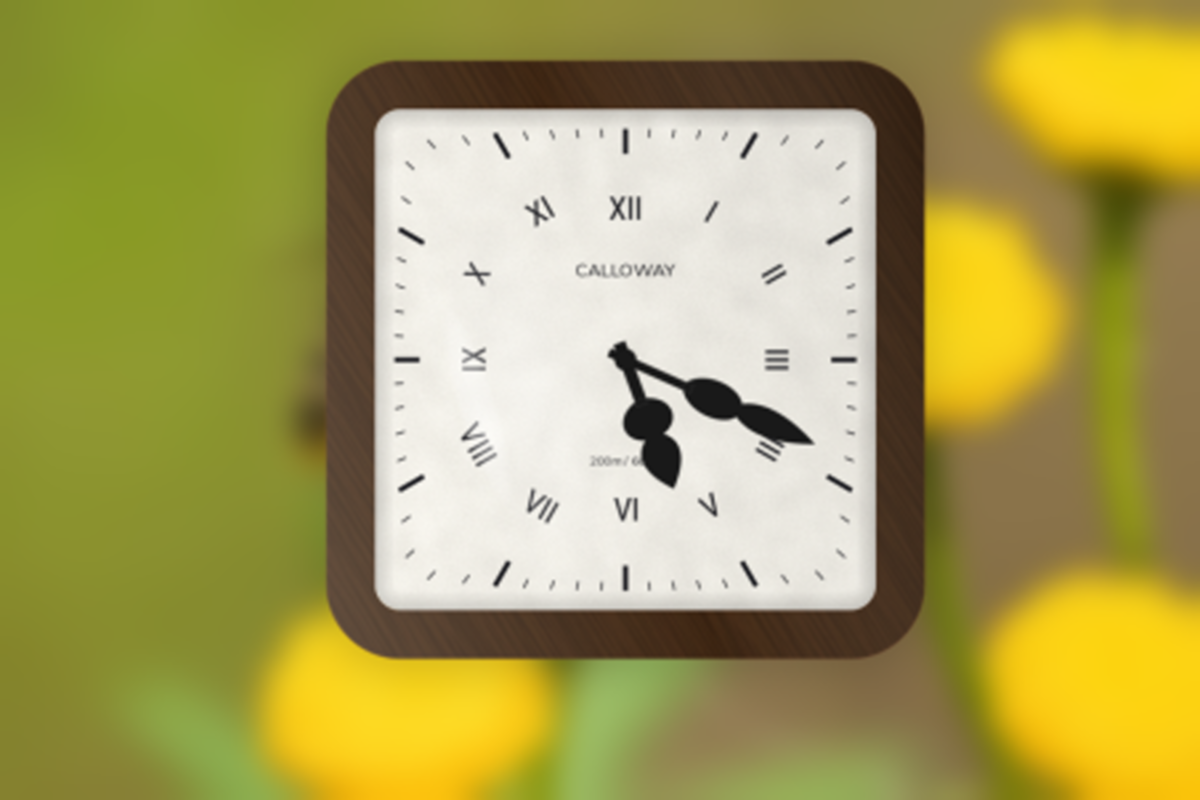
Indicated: 5 h 19 min
